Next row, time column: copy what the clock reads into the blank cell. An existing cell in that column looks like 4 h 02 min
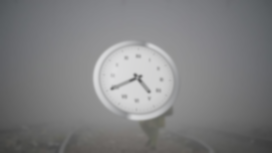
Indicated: 4 h 40 min
